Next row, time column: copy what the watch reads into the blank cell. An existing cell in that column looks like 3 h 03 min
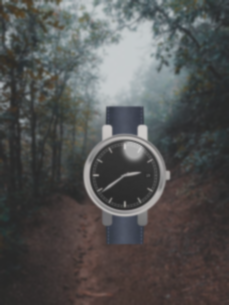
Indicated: 2 h 39 min
